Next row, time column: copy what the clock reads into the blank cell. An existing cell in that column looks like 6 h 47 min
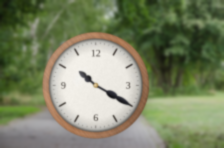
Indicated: 10 h 20 min
